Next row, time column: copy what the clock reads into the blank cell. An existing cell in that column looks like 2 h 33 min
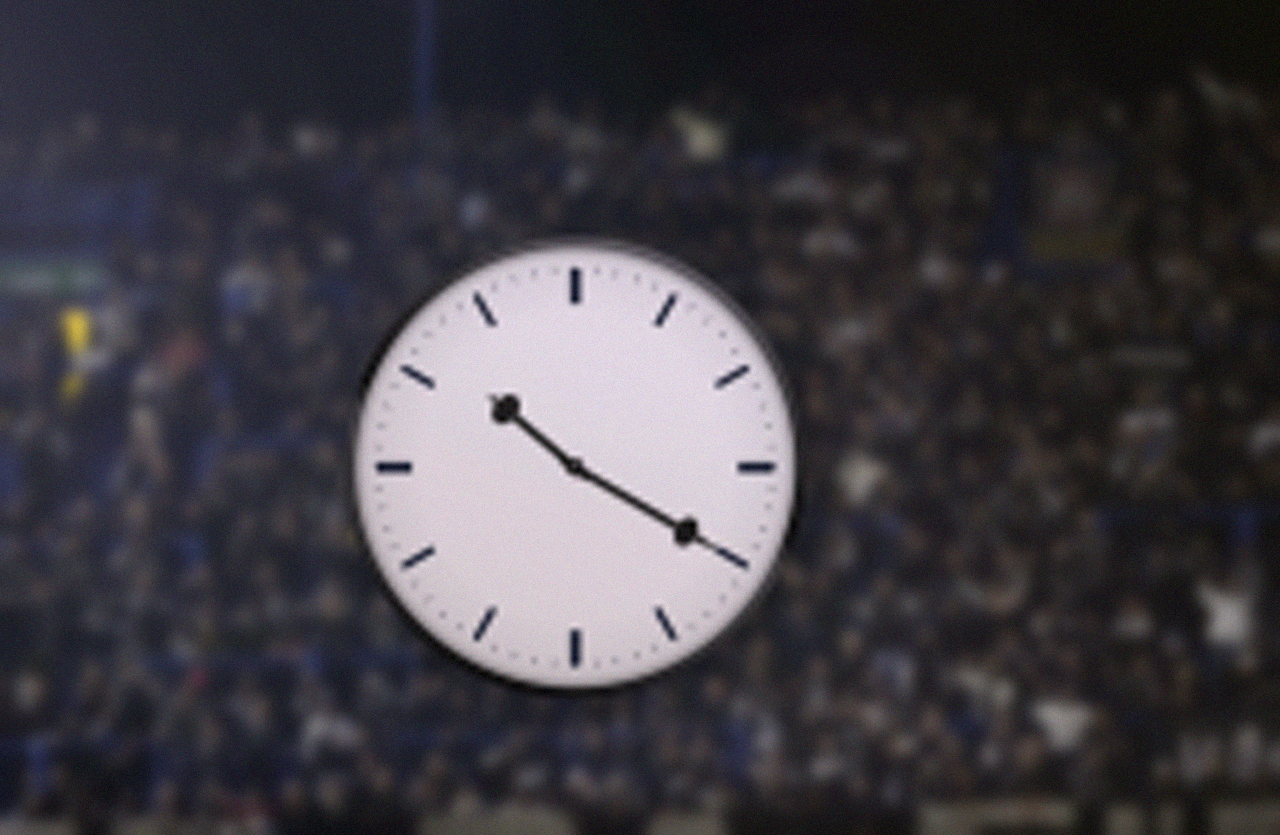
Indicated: 10 h 20 min
